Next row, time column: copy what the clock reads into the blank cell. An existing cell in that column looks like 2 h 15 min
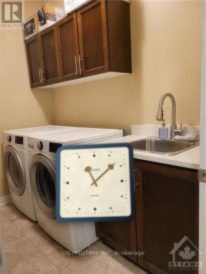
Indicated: 11 h 08 min
